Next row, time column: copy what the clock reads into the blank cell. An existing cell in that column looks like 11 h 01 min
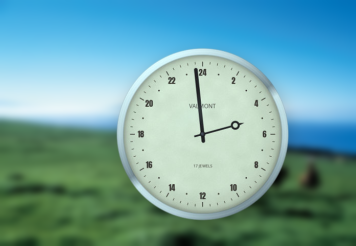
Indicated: 4 h 59 min
